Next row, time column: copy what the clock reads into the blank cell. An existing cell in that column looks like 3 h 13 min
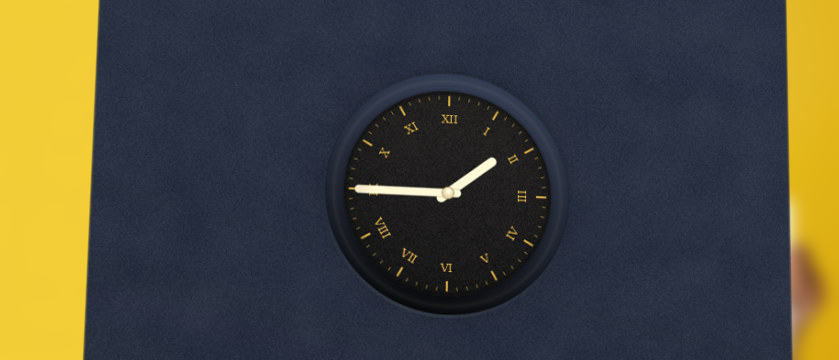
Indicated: 1 h 45 min
